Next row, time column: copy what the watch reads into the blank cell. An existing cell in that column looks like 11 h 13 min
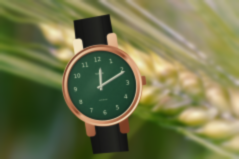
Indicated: 12 h 11 min
